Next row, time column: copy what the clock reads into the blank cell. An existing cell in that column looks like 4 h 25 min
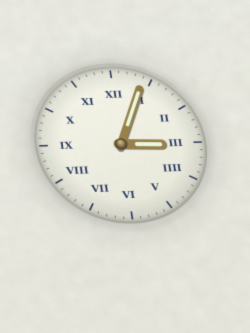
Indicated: 3 h 04 min
